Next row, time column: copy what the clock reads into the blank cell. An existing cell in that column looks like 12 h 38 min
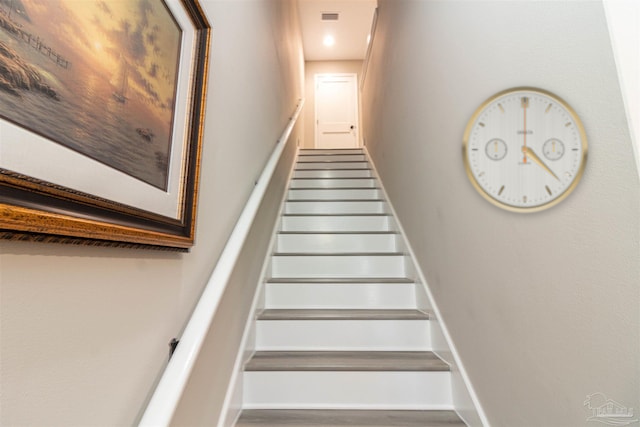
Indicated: 4 h 22 min
